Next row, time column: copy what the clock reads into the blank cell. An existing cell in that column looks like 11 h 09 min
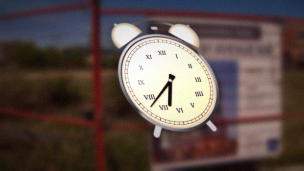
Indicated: 6 h 38 min
